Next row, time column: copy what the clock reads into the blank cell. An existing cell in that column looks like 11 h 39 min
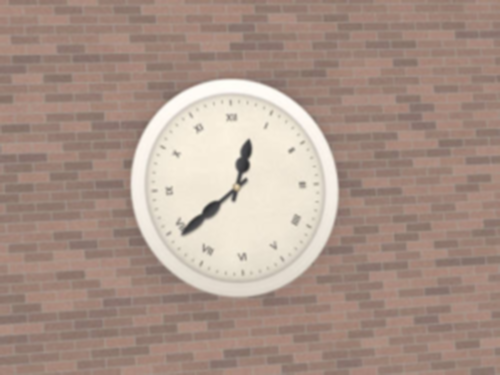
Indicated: 12 h 39 min
